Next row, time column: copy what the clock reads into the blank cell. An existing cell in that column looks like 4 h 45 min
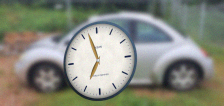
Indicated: 6 h 57 min
